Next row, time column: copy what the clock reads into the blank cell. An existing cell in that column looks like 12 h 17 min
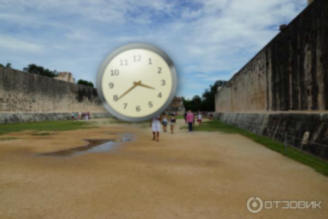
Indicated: 3 h 39 min
